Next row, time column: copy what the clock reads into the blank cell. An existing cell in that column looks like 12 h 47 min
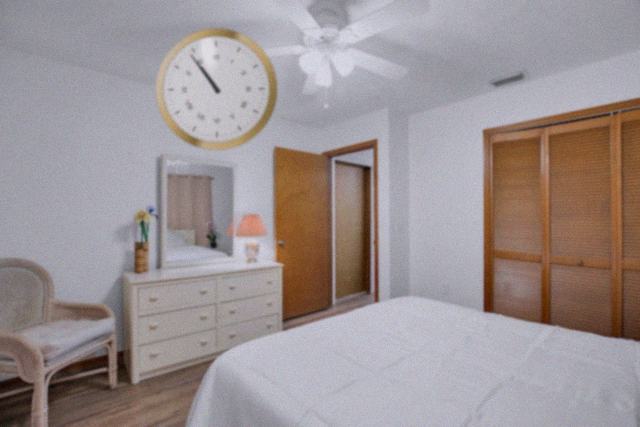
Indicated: 10 h 54 min
